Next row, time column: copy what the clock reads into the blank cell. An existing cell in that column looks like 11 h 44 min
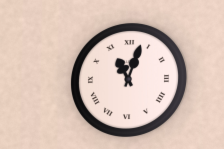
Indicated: 11 h 03 min
